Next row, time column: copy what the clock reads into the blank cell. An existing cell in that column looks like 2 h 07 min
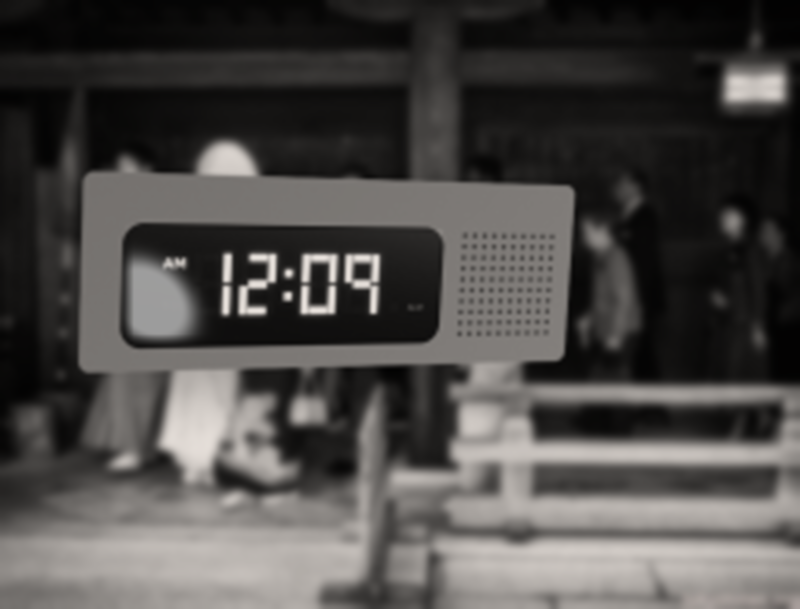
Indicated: 12 h 09 min
